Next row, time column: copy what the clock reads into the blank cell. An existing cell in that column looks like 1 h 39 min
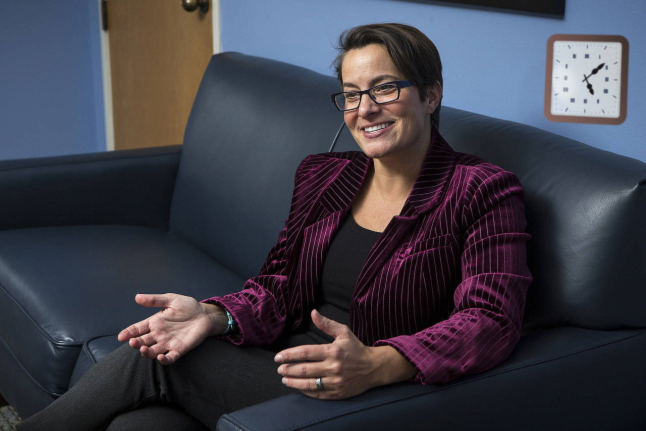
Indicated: 5 h 08 min
